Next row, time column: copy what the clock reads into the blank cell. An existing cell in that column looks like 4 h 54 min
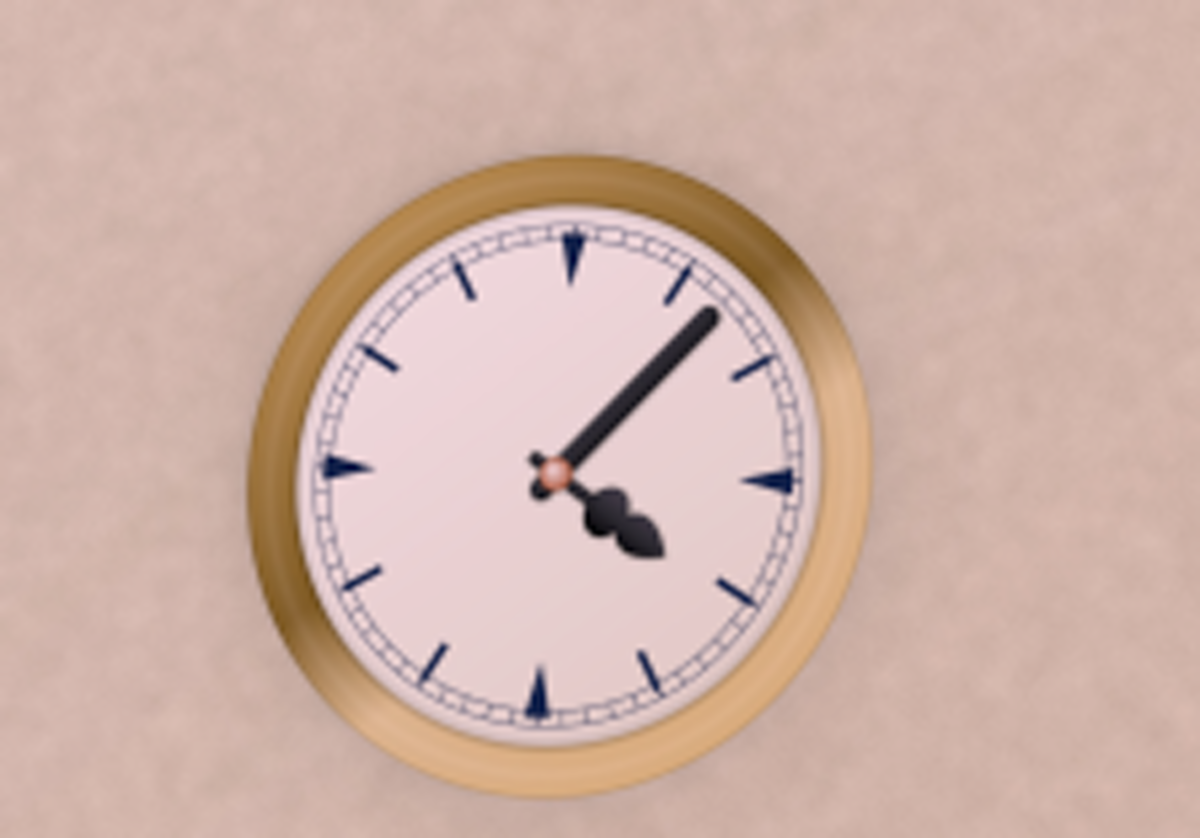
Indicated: 4 h 07 min
